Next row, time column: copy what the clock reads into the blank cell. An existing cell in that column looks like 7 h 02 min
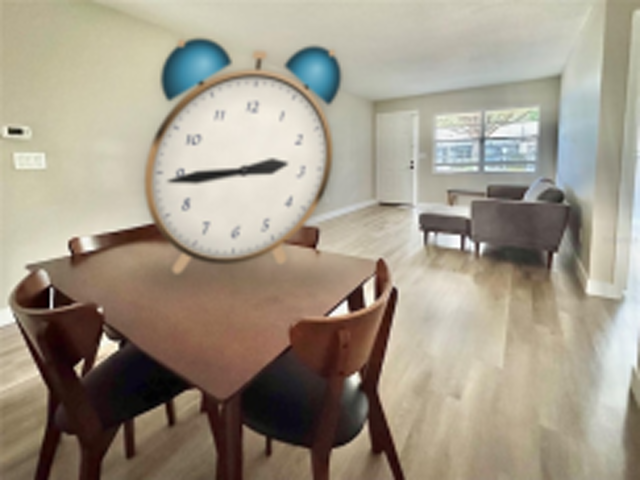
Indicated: 2 h 44 min
